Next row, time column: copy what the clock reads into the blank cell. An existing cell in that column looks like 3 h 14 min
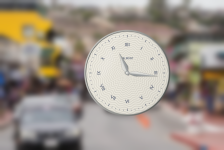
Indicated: 11 h 16 min
